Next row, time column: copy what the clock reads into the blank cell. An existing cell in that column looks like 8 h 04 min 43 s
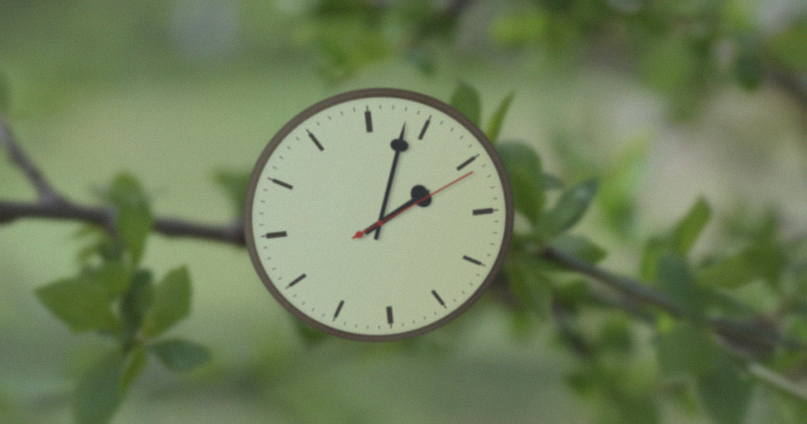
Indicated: 2 h 03 min 11 s
